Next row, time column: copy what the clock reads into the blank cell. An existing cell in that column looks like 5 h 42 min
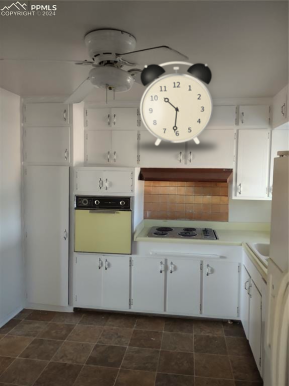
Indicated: 10 h 31 min
